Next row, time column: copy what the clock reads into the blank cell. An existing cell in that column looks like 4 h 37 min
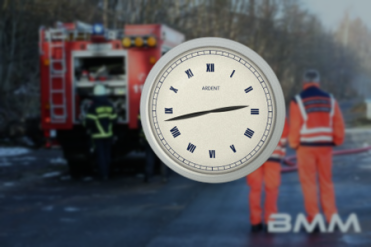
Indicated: 2 h 43 min
